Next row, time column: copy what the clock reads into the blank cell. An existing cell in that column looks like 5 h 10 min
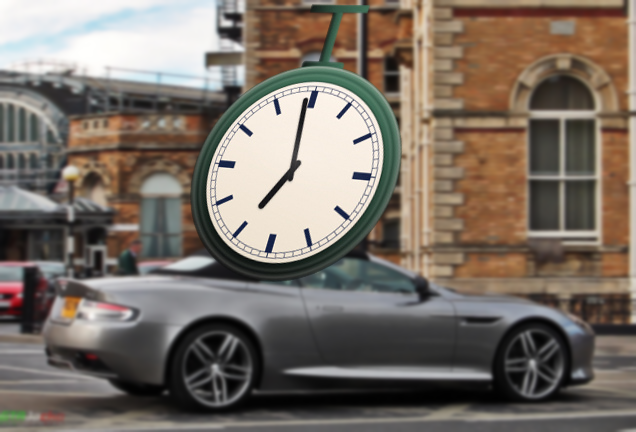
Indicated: 6 h 59 min
